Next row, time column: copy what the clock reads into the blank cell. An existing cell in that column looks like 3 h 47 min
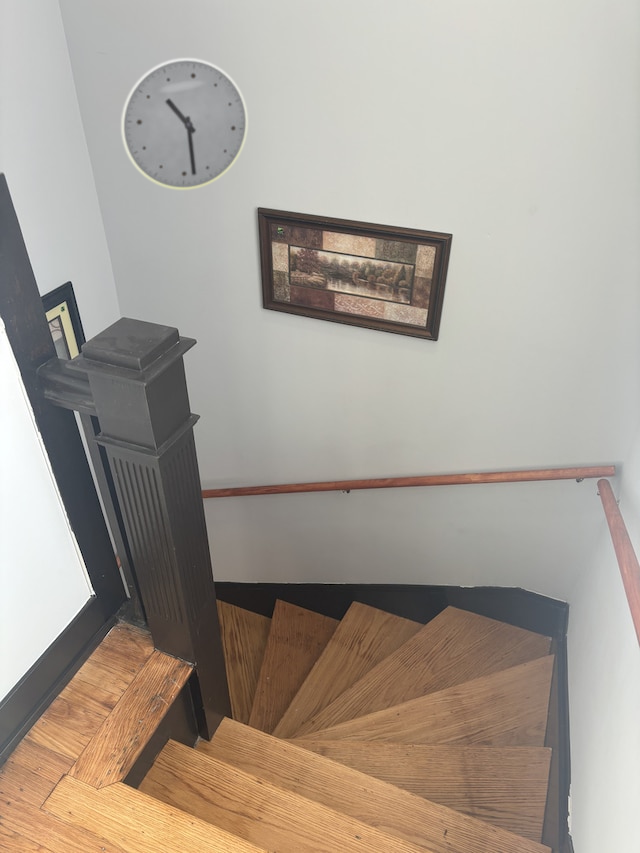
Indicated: 10 h 28 min
